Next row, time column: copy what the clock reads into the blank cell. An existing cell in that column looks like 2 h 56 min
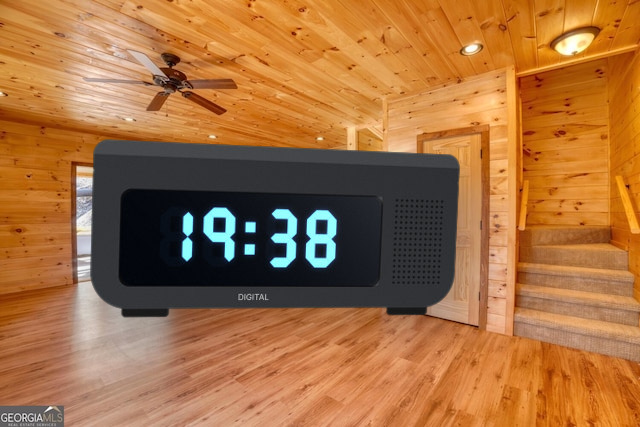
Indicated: 19 h 38 min
